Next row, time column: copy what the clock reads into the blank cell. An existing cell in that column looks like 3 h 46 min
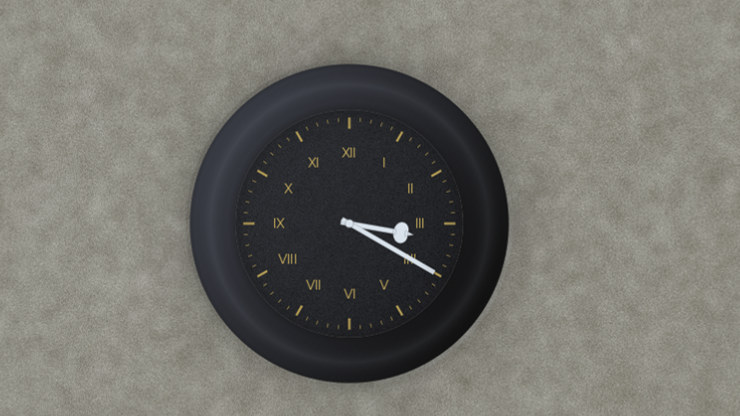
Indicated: 3 h 20 min
